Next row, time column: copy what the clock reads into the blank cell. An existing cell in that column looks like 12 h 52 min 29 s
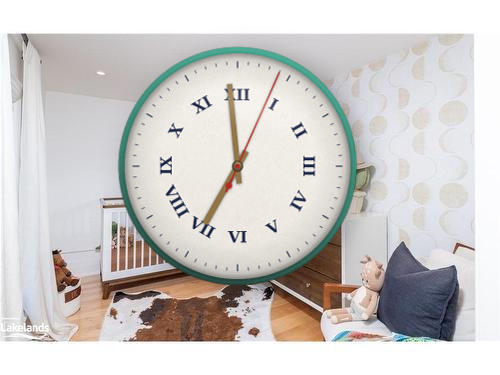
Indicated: 6 h 59 min 04 s
